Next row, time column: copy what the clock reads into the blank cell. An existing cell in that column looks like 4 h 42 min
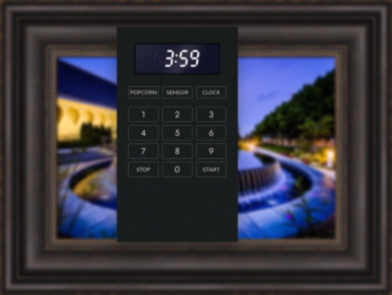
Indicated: 3 h 59 min
